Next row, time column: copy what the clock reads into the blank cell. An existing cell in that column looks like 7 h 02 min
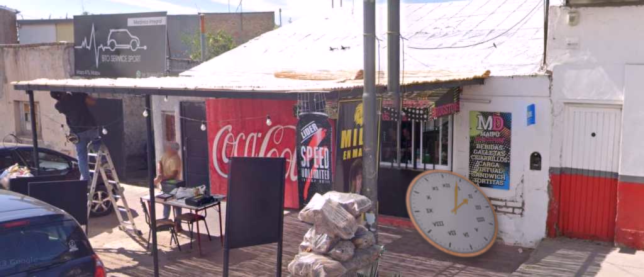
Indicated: 2 h 04 min
